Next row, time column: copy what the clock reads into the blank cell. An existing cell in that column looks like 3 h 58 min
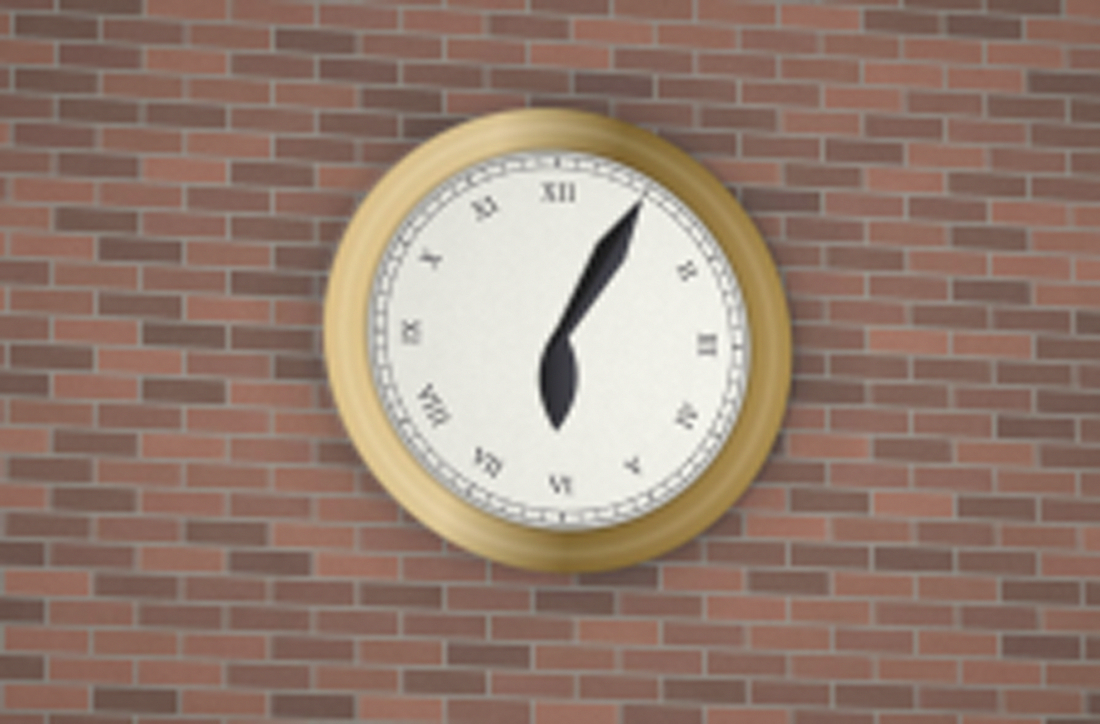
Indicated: 6 h 05 min
